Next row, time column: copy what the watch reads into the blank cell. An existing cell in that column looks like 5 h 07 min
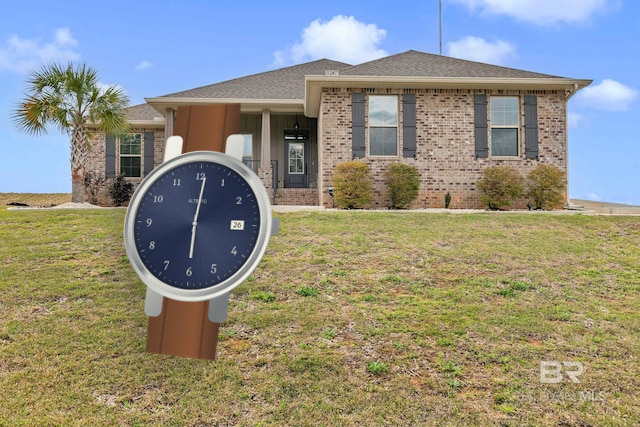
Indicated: 6 h 01 min
